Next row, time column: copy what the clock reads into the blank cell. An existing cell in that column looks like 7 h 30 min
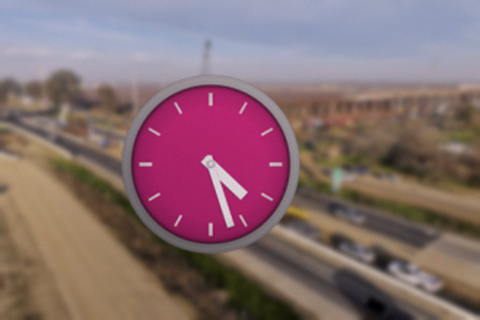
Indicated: 4 h 27 min
